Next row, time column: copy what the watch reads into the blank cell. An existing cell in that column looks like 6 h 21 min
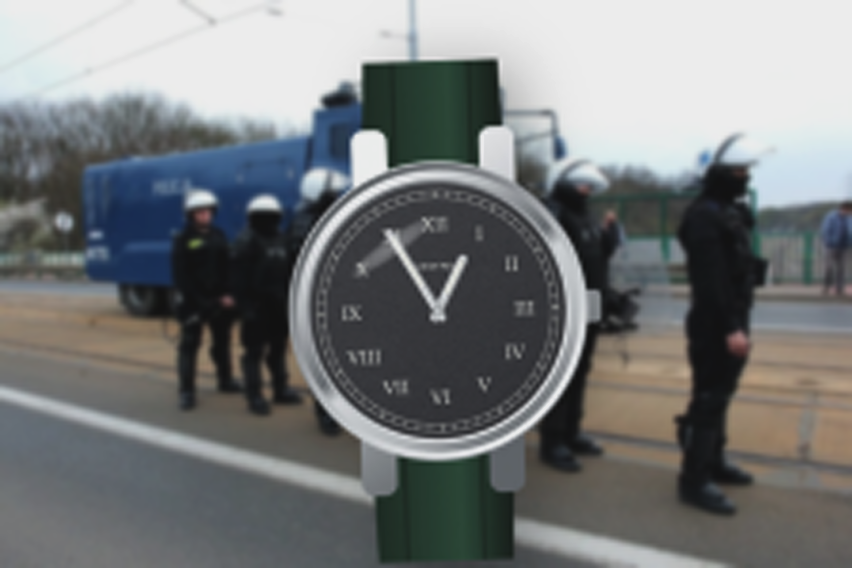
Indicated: 12 h 55 min
